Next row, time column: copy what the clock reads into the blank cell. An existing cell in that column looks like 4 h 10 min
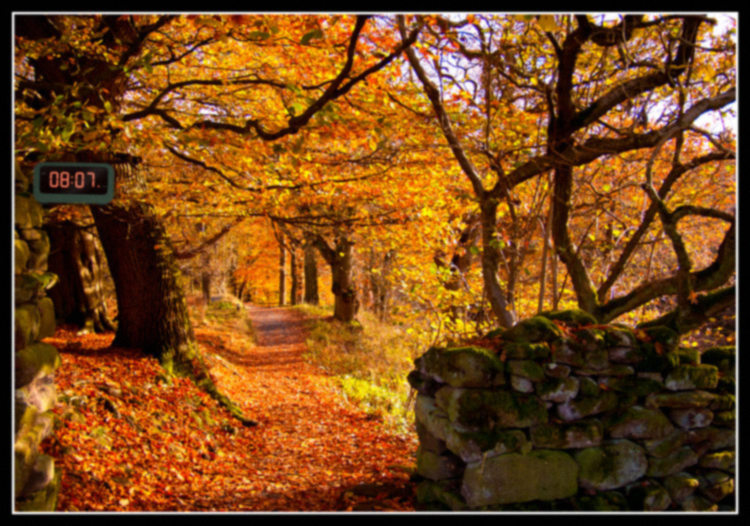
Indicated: 8 h 07 min
